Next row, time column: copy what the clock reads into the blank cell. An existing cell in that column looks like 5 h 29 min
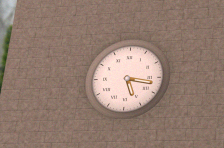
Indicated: 5 h 17 min
